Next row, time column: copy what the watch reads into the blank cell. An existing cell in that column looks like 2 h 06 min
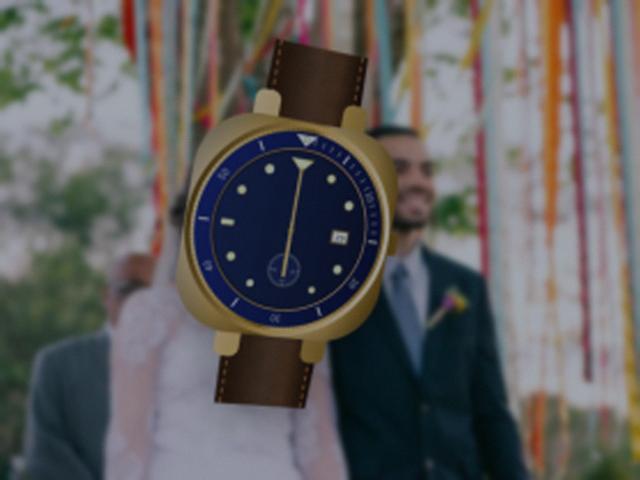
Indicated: 6 h 00 min
